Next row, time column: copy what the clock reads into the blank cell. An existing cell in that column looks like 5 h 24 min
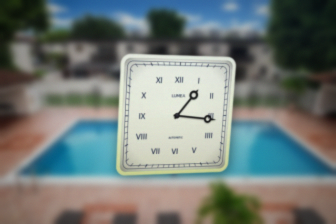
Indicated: 1 h 16 min
